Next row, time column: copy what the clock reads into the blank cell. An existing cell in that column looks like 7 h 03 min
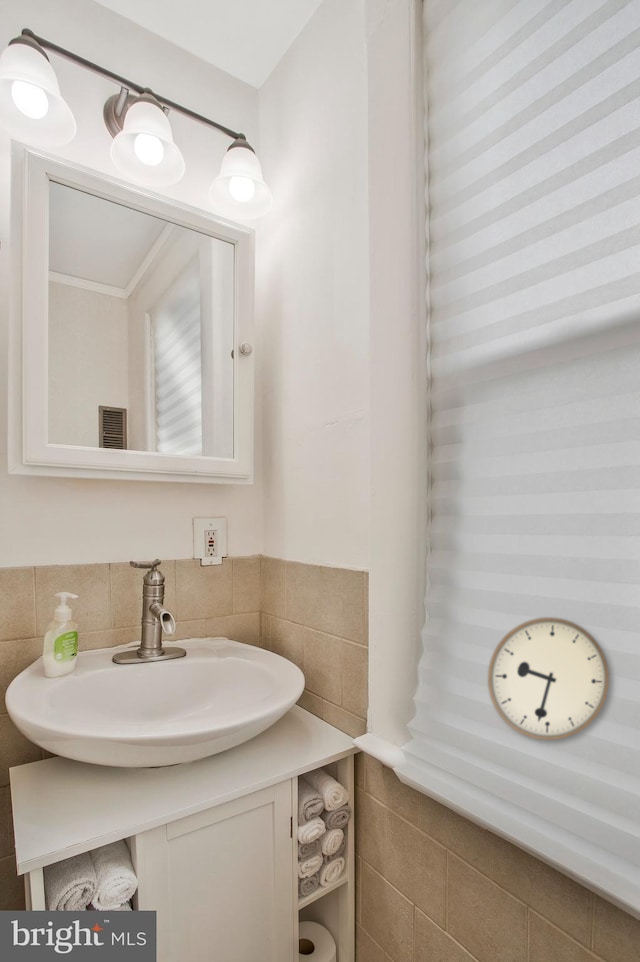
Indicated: 9 h 32 min
